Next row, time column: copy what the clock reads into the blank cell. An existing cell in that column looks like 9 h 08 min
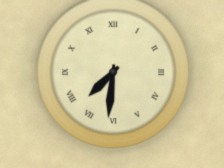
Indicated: 7 h 31 min
